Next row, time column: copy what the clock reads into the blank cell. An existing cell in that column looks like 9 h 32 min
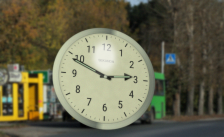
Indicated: 2 h 49 min
